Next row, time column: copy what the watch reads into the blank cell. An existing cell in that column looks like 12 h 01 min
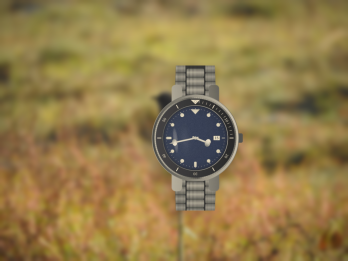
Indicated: 3 h 43 min
